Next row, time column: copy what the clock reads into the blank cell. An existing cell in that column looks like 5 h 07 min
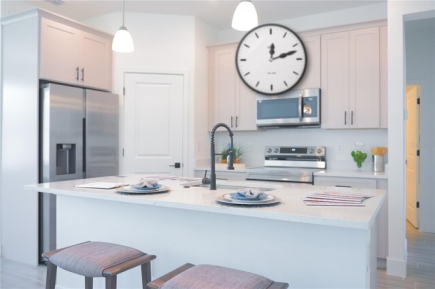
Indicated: 12 h 12 min
